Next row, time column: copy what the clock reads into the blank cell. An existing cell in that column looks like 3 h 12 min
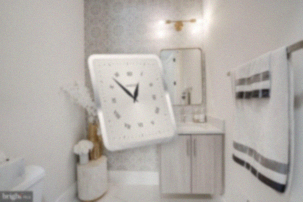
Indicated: 12 h 53 min
